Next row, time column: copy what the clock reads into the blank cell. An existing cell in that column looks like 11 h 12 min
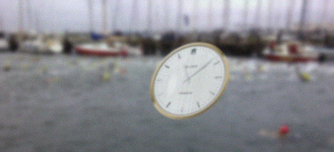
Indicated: 11 h 08 min
